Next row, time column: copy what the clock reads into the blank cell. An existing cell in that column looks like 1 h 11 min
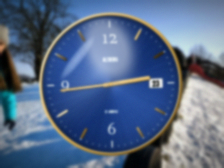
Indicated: 2 h 44 min
